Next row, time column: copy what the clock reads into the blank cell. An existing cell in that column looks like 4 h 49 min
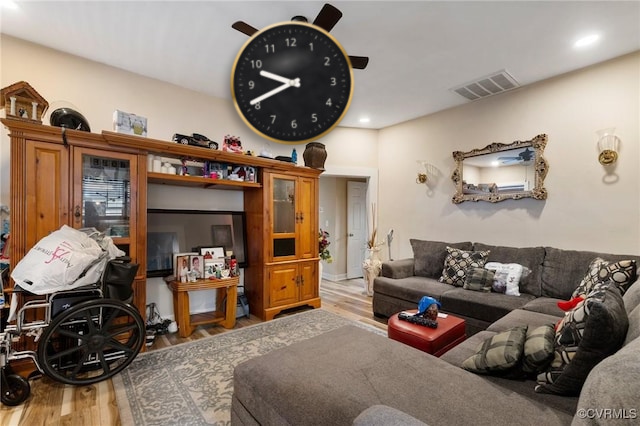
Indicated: 9 h 41 min
